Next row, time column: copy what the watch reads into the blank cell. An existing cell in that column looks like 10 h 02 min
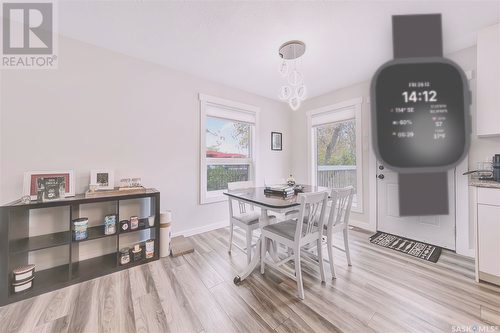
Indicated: 14 h 12 min
